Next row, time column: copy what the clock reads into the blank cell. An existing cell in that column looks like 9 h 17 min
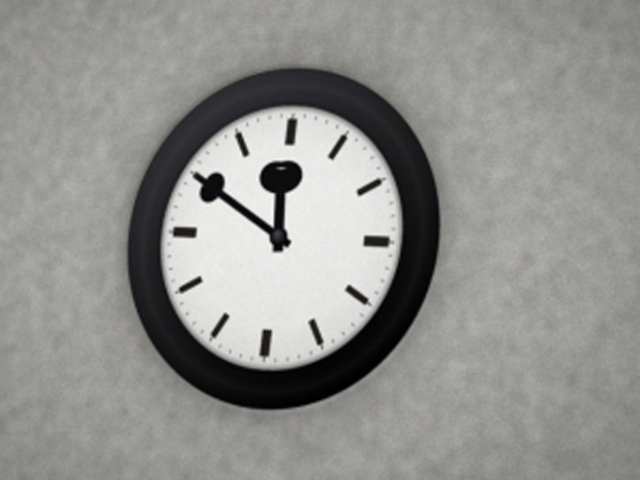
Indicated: 11 h 50 min
